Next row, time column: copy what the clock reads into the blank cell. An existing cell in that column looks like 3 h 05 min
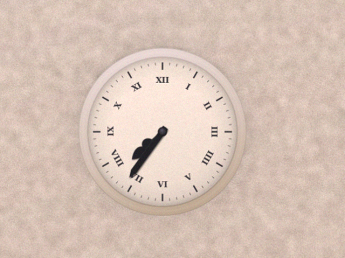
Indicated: 7 h 36 min
